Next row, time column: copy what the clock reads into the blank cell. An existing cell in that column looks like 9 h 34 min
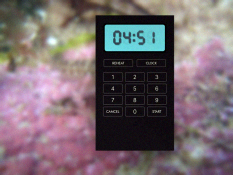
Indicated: 4 h 51 min
